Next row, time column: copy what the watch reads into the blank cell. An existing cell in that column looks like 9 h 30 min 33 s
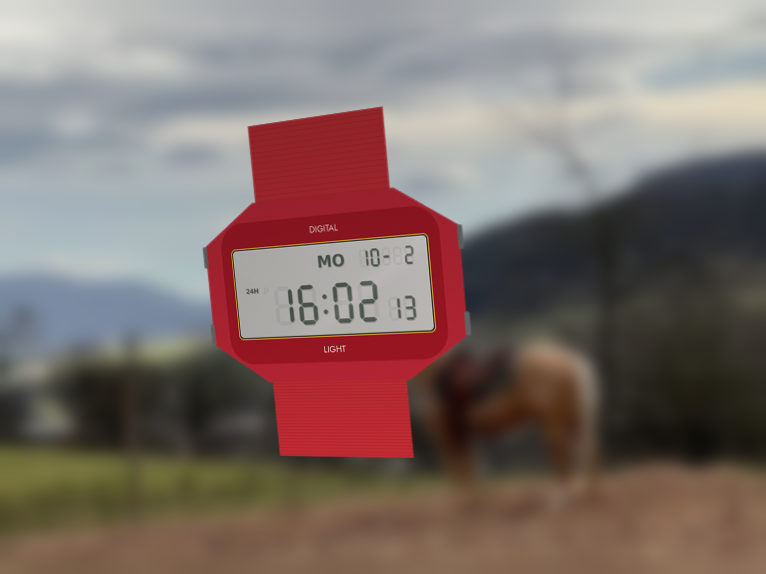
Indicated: 16 h 02 min 13 s
